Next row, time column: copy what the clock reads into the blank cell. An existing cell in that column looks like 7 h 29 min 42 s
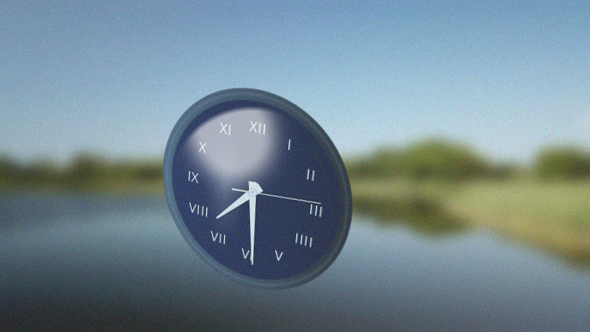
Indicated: 7 h 29 min 14 s
